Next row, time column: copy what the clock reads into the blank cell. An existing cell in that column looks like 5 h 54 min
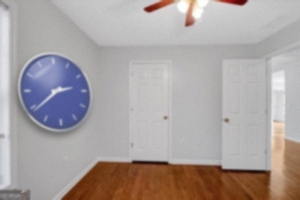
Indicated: 2 h 39 min
